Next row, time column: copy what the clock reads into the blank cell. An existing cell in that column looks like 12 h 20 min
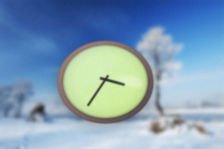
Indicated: 3 h 35 min
